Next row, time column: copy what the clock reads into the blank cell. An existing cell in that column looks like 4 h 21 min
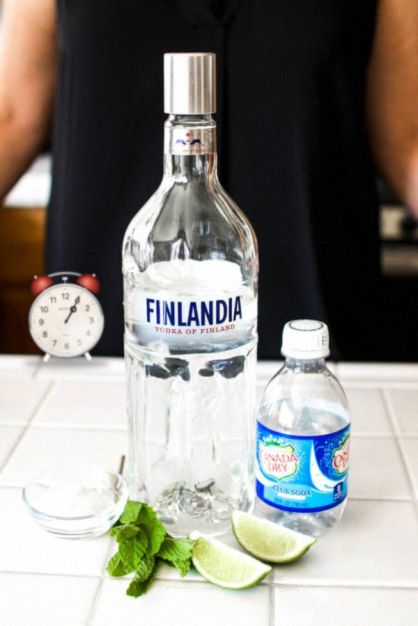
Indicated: 1 h 05 min
